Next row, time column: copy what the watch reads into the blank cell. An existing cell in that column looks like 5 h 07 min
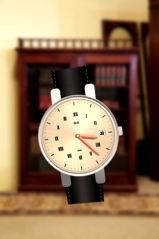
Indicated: 3 h 23 min
